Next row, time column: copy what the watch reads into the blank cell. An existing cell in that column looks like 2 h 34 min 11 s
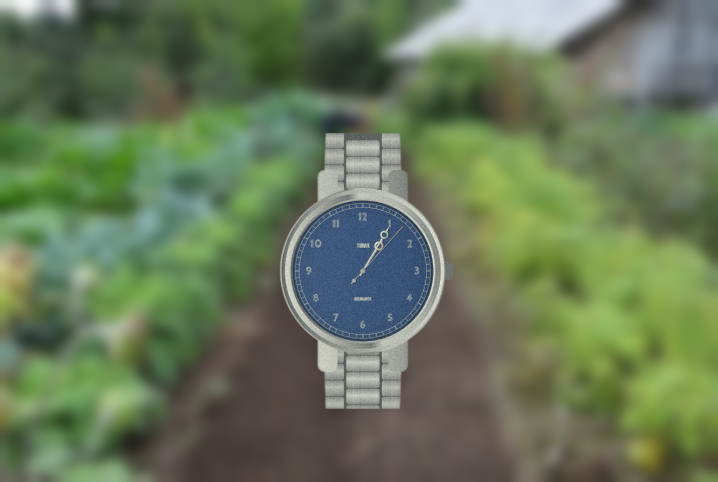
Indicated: 1 h 05 min 07 s
